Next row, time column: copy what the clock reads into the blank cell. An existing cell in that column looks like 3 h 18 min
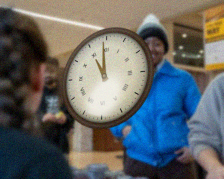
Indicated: 10 h 59 min
